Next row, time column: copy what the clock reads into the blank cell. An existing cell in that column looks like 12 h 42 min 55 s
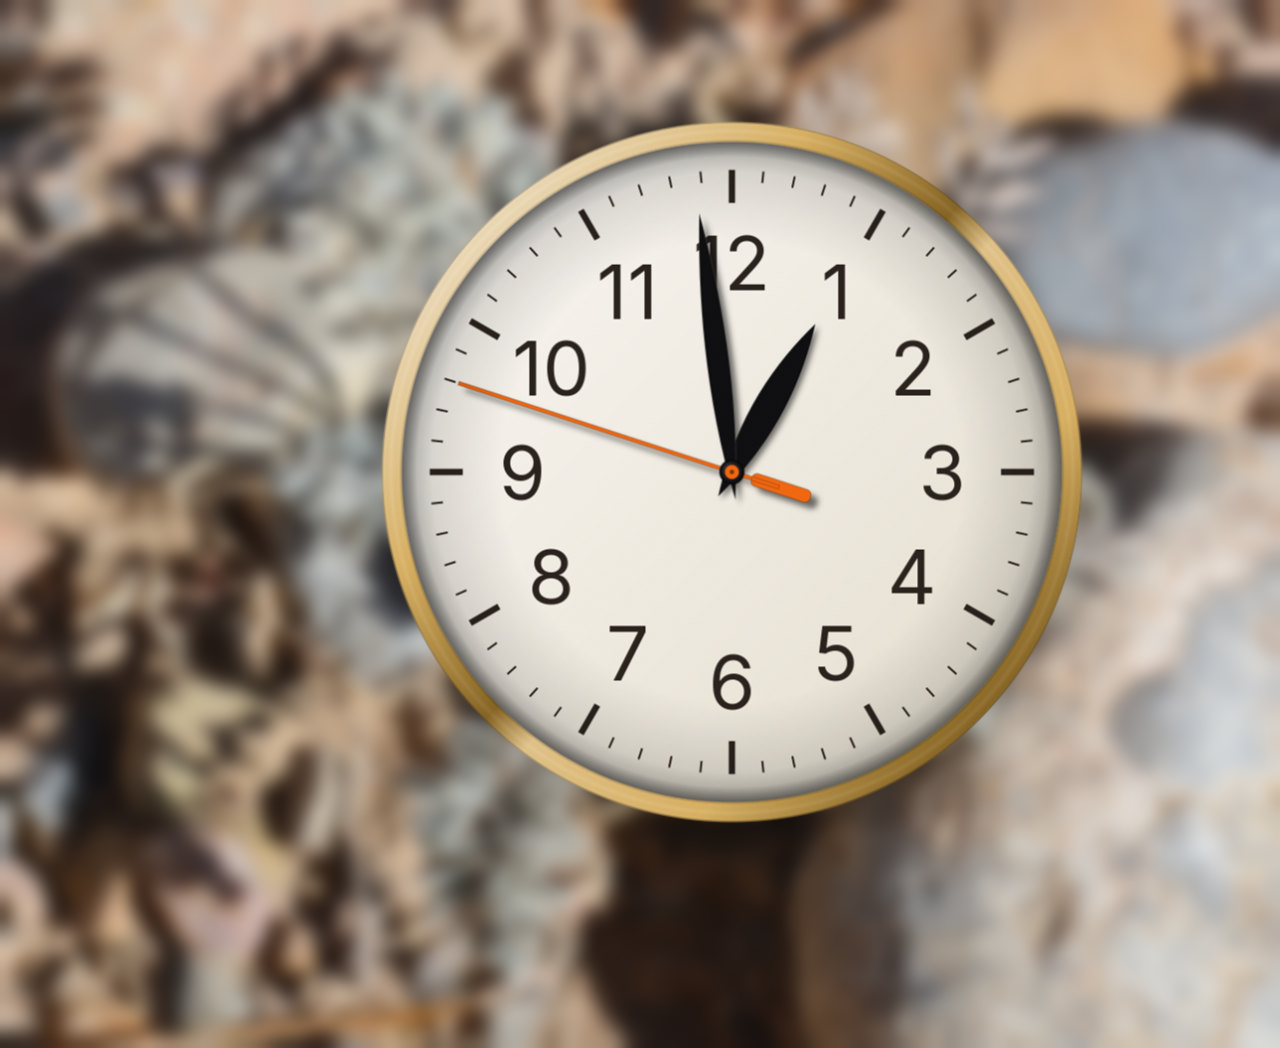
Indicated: 12 h 58 min 48 s
